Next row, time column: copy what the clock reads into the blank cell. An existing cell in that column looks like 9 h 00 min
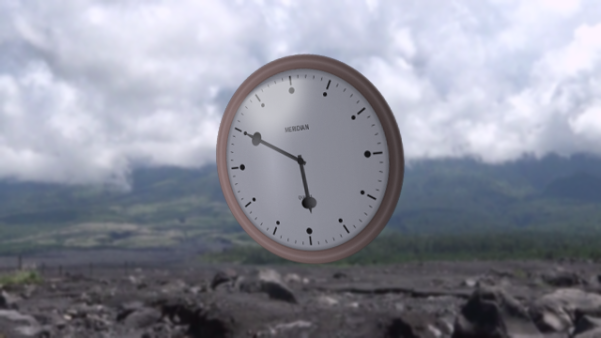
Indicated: 5 h 50 min
